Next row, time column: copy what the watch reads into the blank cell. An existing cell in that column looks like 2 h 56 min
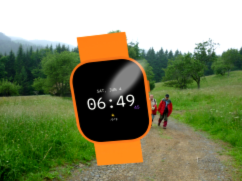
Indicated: 6 h 49 min
